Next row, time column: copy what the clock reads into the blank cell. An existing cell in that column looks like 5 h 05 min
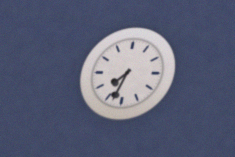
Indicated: 7 h 33 min
